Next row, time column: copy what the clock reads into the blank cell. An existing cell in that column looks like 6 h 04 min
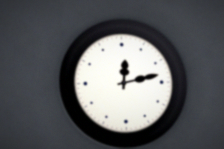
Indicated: 12 h 13 min
